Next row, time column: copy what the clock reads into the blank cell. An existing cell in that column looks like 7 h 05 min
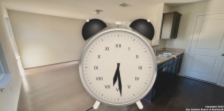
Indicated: 6 h 29 min
